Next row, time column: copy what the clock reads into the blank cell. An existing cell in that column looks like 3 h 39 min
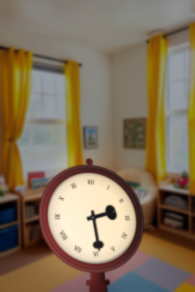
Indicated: 2 h 29 min
